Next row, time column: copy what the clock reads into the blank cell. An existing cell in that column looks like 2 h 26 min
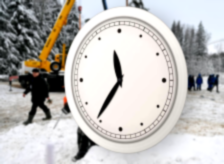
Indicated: 11 h 36 min
